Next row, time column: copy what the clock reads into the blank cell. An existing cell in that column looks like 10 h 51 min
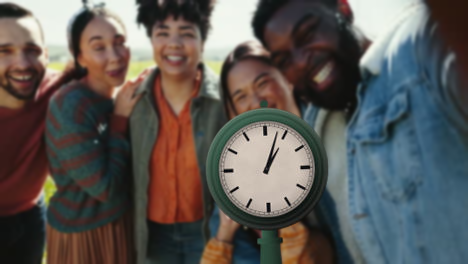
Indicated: 1 h 03 min
